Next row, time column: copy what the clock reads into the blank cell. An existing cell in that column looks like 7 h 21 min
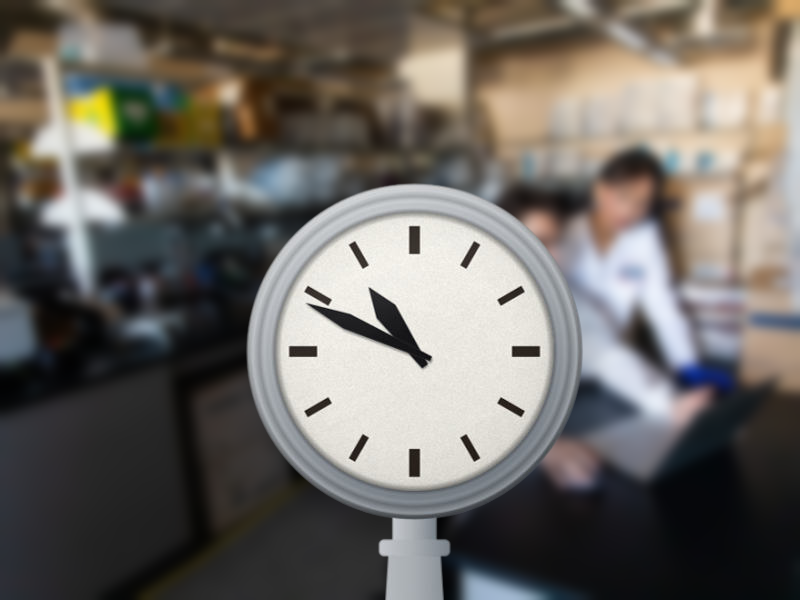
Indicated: 10 h 49 min
